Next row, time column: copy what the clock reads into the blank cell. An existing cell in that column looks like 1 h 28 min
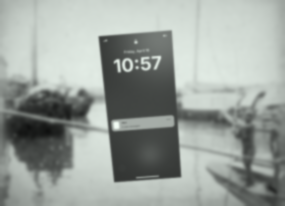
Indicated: 10 h 57 min
